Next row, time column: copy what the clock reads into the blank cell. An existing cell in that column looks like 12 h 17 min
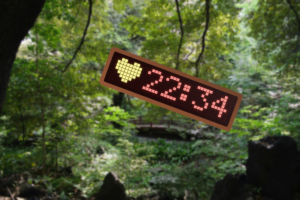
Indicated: 22 h 34 min
